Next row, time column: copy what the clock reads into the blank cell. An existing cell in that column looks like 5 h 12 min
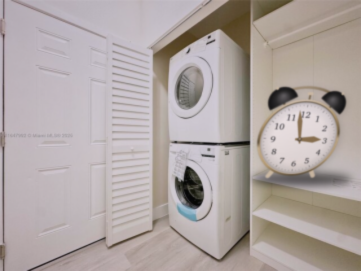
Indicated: 2 h 58 min
